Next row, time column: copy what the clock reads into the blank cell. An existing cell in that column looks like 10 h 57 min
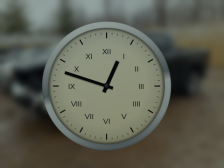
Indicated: 12 h 48 min
